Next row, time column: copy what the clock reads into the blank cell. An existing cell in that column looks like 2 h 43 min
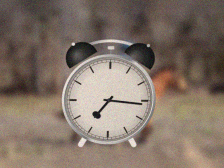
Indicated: 7 h 16 min
